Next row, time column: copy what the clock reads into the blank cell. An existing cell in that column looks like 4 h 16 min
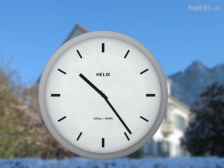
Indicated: 10 h 24 min
